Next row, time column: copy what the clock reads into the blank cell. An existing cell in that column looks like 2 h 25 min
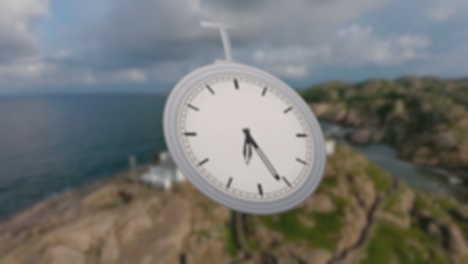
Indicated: 6 h 26 min
